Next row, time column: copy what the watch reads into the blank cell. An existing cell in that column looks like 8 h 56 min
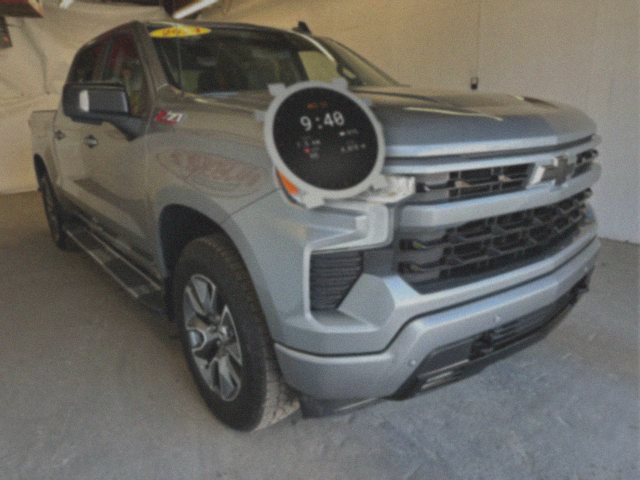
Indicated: 9 h 40 min
